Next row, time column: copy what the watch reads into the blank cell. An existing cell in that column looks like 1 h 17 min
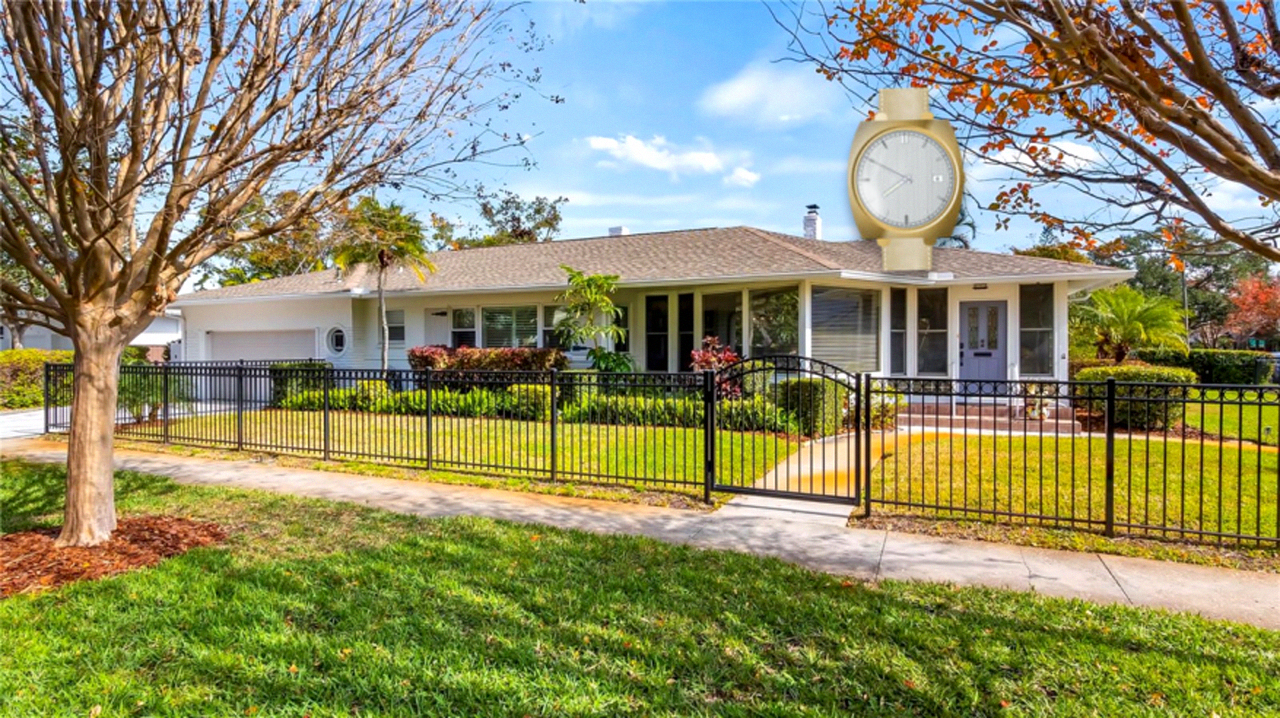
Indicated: 7 h 50 min
